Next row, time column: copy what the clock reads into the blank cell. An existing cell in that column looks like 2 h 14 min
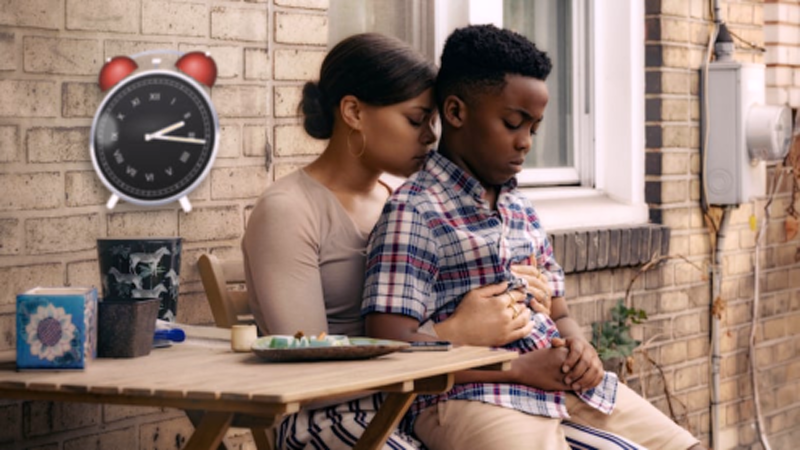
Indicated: 2 h 16 min
